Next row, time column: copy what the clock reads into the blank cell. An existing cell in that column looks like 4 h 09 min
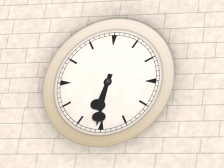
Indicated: 6 h 31 min
